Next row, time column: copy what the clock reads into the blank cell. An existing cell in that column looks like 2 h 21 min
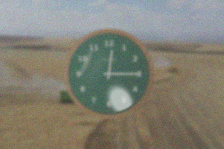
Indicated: 12 h 15 min
